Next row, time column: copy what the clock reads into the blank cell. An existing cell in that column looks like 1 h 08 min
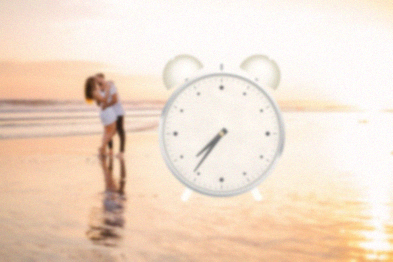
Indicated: 7 h 36 min
